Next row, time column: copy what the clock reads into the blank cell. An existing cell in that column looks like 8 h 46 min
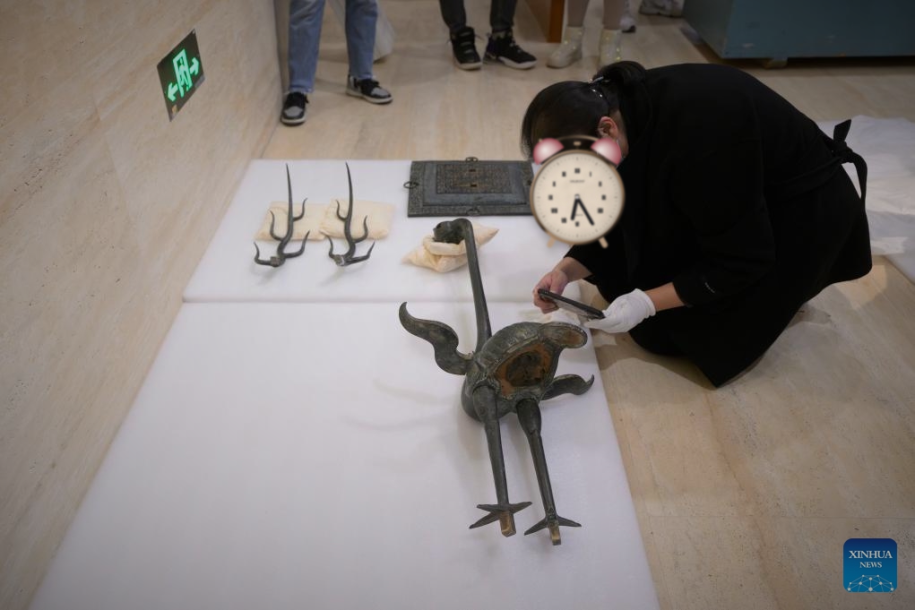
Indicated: 6 h 25 min
